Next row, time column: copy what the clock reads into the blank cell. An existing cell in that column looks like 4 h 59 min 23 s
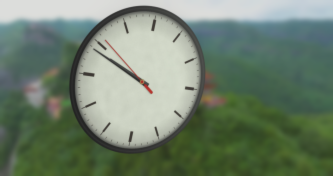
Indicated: 9 h 48 min 51 s
